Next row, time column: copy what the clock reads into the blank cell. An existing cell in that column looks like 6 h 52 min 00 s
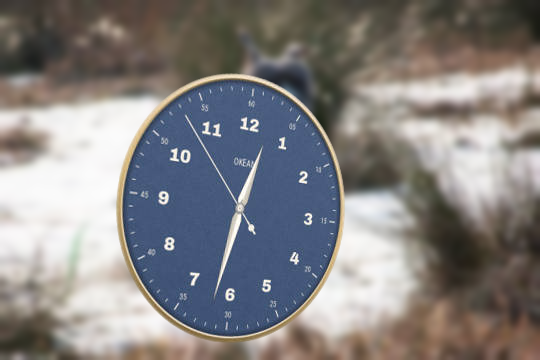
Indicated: 12 h 31 min 53 s
